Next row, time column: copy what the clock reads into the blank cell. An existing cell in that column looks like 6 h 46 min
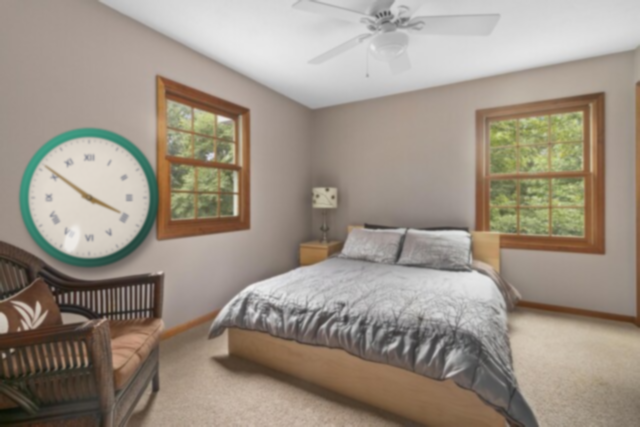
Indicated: 3 h 51 min
